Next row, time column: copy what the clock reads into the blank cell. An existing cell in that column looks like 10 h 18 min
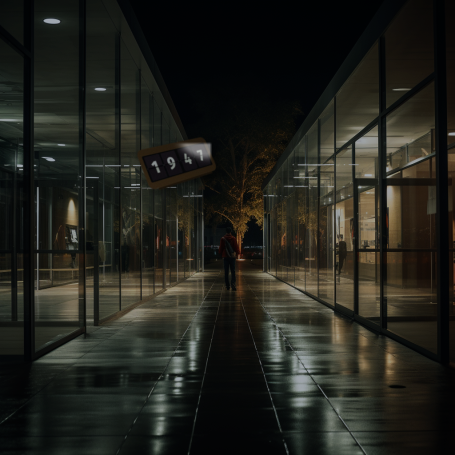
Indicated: 19 h 47 min
